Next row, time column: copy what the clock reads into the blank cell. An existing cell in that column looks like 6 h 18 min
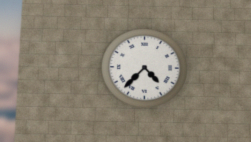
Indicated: 4 h 37 min
